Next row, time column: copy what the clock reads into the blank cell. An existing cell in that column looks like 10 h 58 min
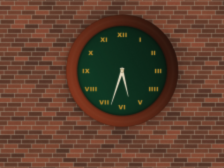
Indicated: 5 h 33 min
